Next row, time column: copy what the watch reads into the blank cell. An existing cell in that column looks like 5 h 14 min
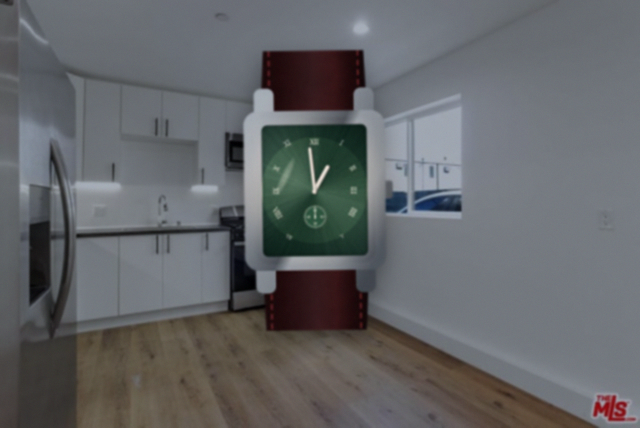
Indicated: 12 h 59 min
